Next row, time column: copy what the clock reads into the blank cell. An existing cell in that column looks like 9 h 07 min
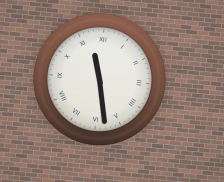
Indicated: 11 h 28 min
